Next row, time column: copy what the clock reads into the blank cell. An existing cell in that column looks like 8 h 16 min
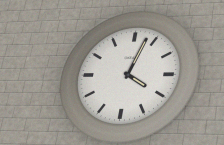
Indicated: 4 h 03 min
